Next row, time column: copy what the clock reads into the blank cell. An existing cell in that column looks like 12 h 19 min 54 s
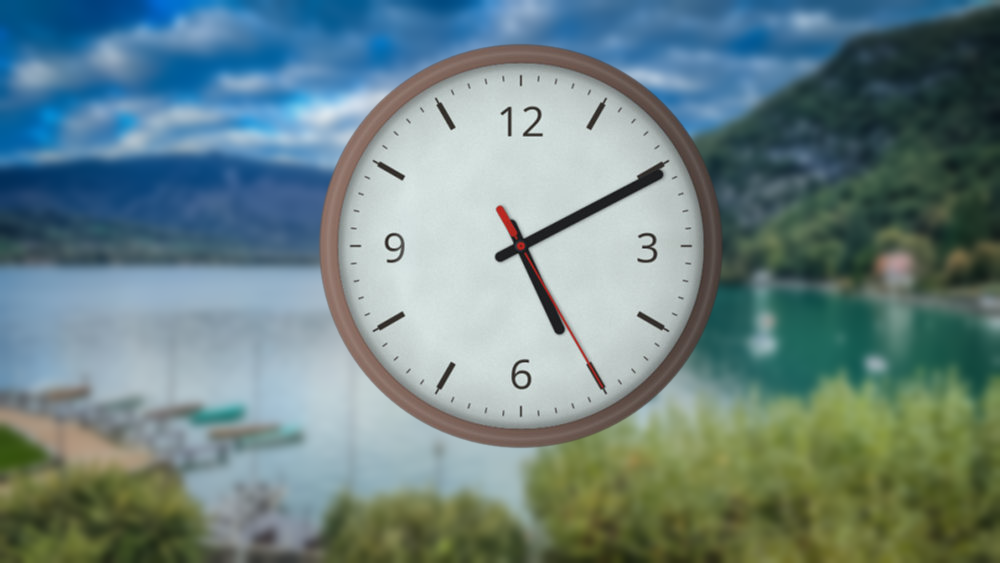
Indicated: 5 h 10 min 25 s
